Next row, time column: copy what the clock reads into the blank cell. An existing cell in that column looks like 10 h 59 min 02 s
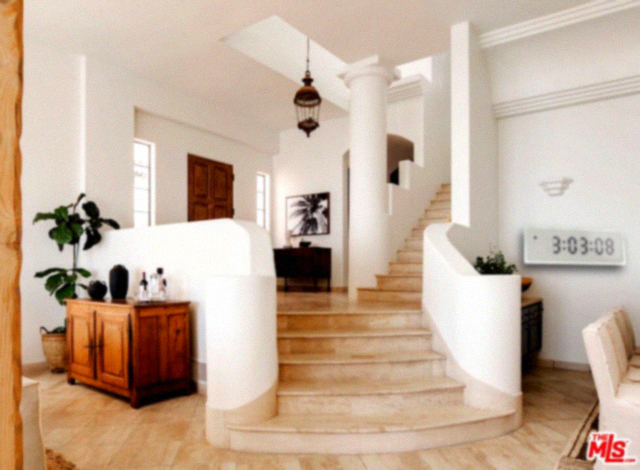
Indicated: 3 h 03 min 08 s
